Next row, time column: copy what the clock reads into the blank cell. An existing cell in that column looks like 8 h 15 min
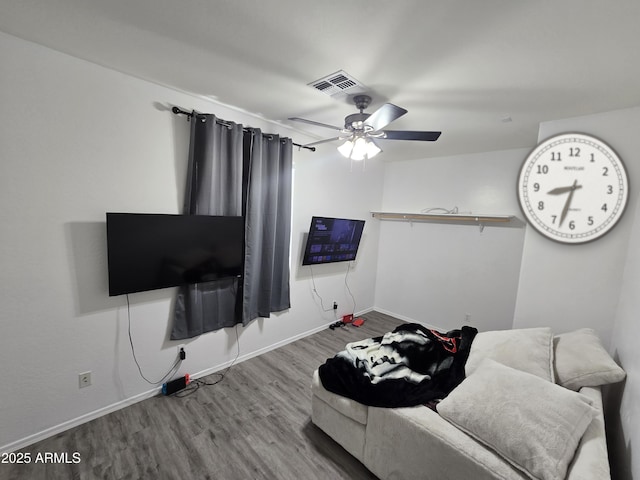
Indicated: 8 h 33 min
